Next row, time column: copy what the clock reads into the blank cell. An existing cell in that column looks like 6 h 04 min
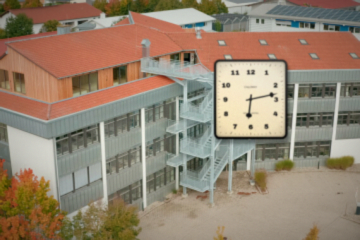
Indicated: 6 h 13 min
